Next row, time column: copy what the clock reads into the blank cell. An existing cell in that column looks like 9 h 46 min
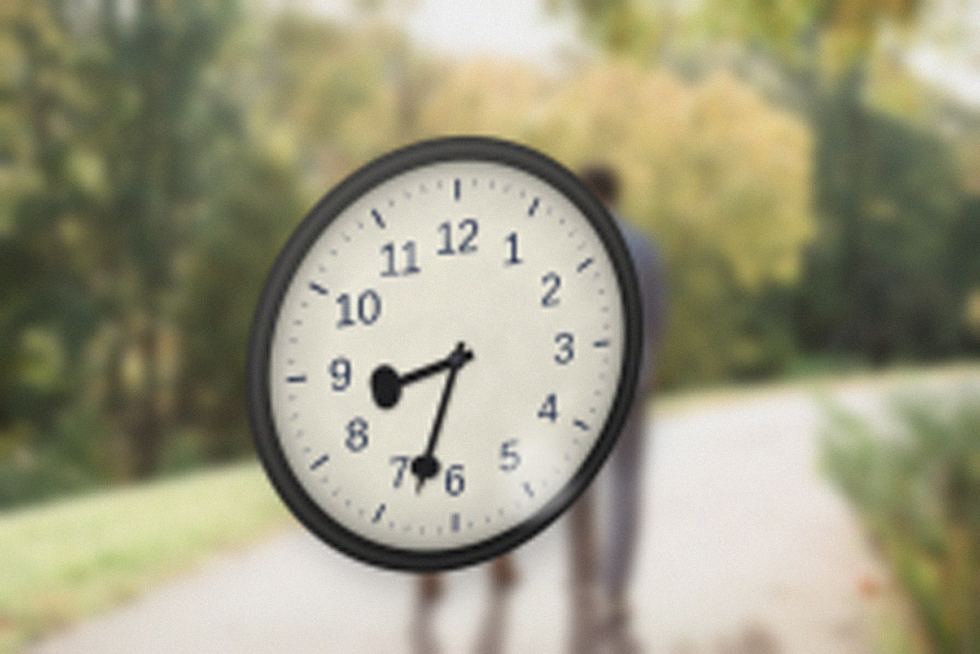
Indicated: 8 h 33 min
